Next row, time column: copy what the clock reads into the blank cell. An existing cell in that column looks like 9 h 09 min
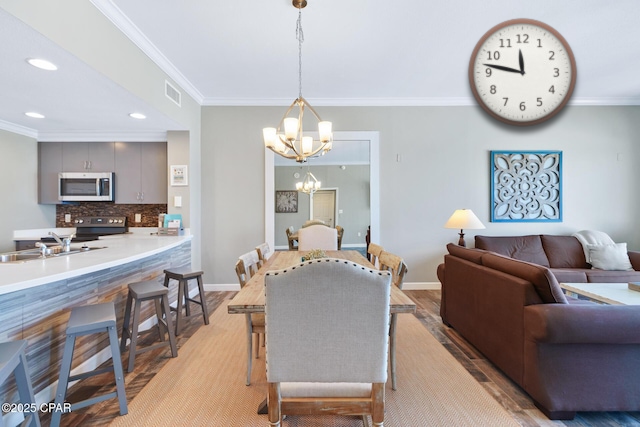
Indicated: 11 h 47 min
